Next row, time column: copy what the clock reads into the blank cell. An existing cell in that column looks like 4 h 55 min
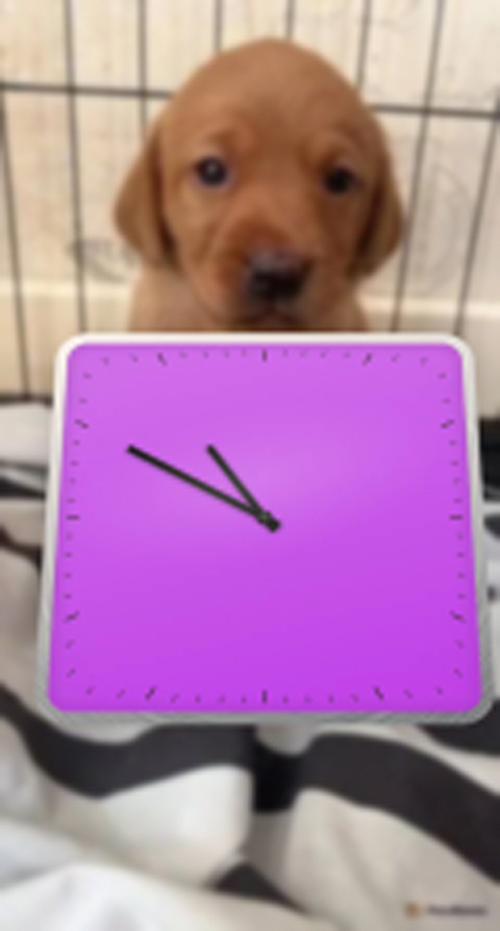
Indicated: 10 h 50 min
